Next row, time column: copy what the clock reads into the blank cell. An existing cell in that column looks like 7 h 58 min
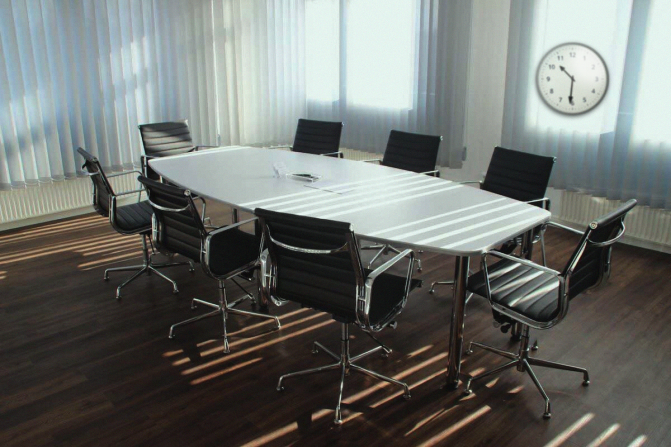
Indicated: 10 h 31 min
